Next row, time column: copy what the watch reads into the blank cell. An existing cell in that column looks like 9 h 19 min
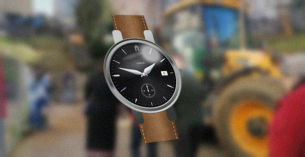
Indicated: 1 h 48 min
